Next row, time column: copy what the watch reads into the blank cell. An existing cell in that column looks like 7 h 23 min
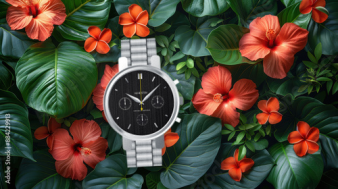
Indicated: 10 h 08 min
